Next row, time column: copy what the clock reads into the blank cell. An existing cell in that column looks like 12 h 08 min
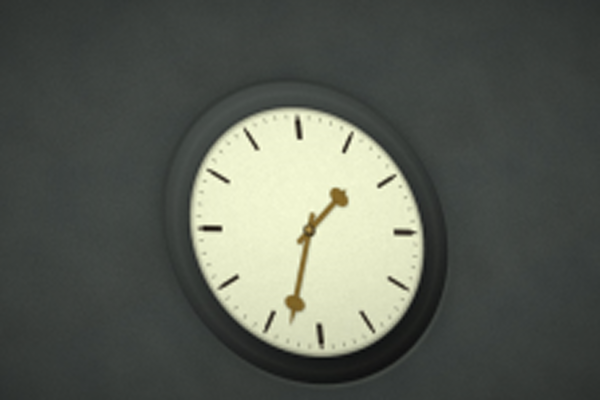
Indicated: 1 h 33 min
